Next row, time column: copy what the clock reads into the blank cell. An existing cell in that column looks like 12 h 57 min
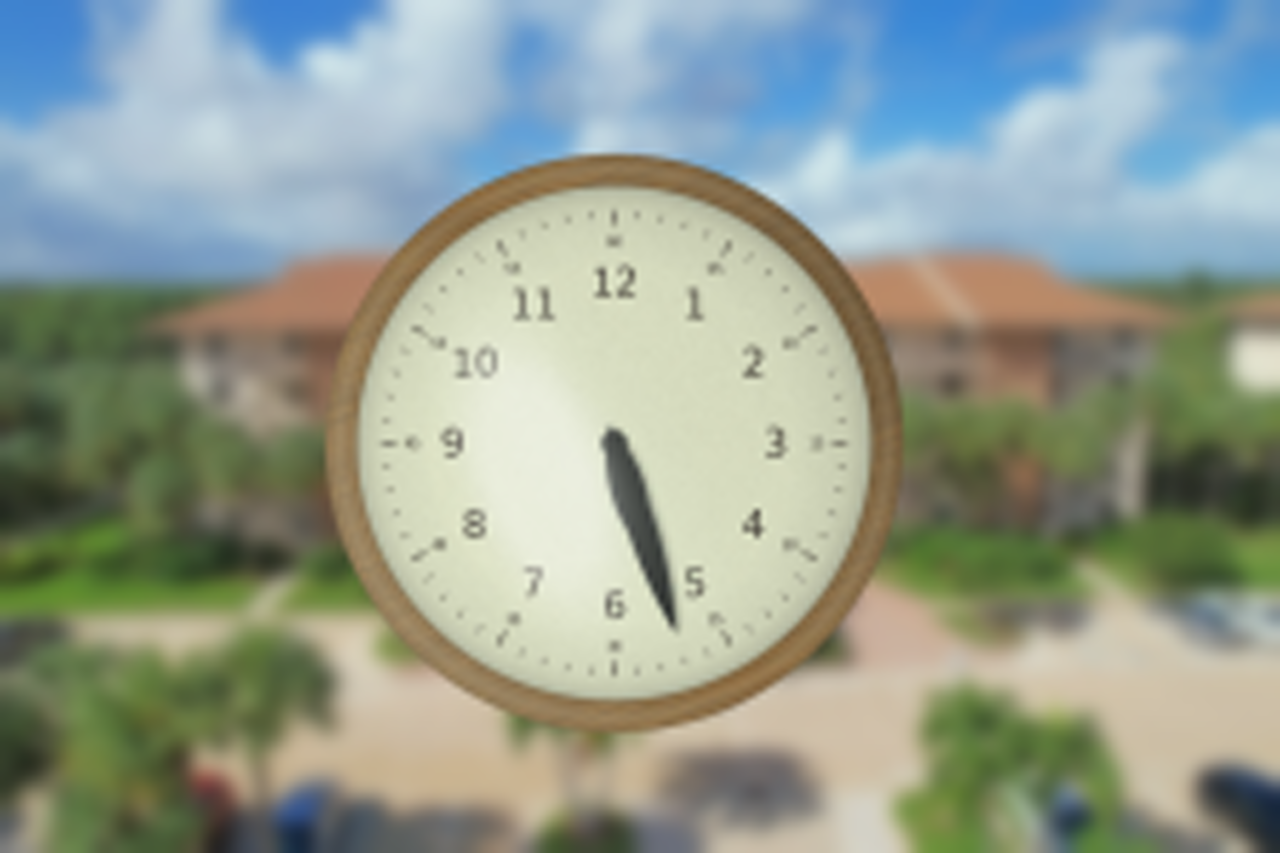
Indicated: 5 h 27 min
